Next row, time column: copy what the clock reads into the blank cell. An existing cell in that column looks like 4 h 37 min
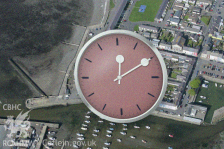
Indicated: 12 h 10 min
